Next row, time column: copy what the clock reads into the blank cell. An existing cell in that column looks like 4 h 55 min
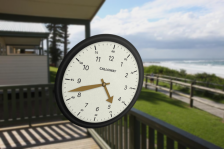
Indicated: 4 h 42 min
